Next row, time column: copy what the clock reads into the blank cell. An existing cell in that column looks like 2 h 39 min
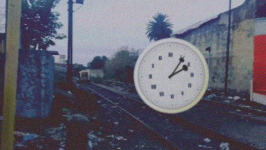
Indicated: 2 h 06 min
